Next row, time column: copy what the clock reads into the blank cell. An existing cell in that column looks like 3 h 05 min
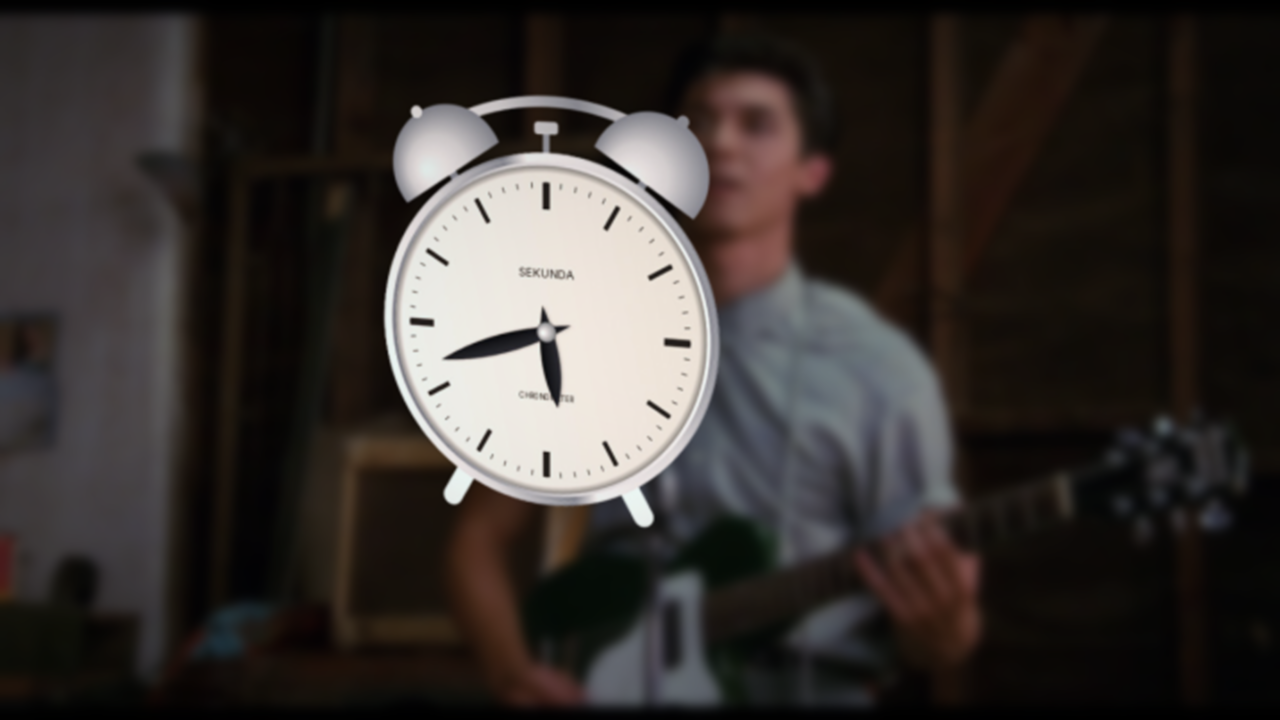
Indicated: 5 h 42 min
